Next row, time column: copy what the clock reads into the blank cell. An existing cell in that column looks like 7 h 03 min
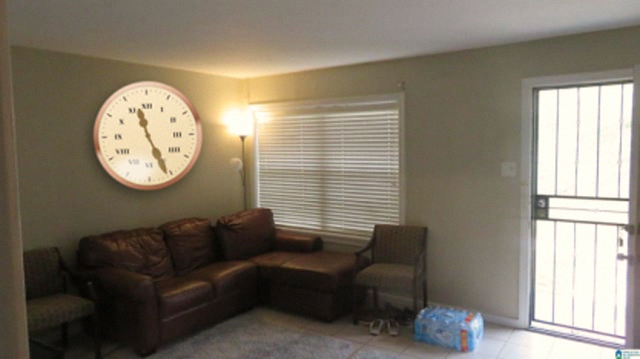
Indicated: 11 h 26 min
